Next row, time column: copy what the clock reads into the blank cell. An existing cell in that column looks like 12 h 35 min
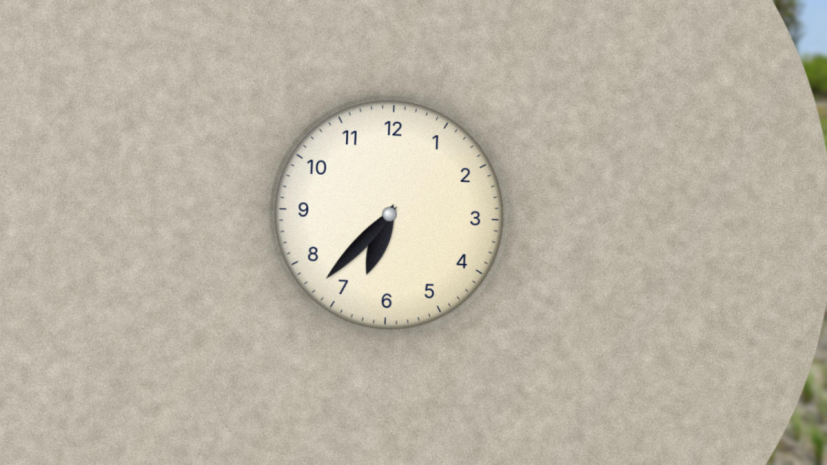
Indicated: 6 h 37 min
